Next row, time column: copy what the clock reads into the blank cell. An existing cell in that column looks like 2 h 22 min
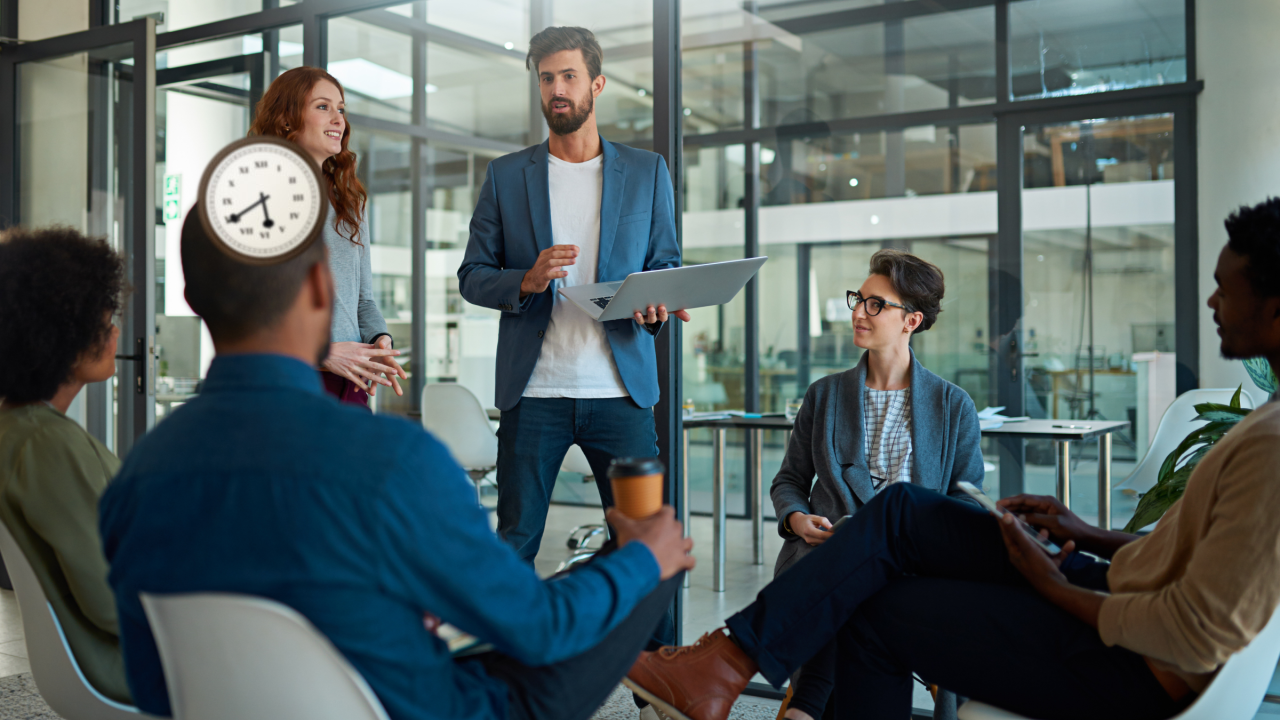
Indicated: 5 h 40 min
